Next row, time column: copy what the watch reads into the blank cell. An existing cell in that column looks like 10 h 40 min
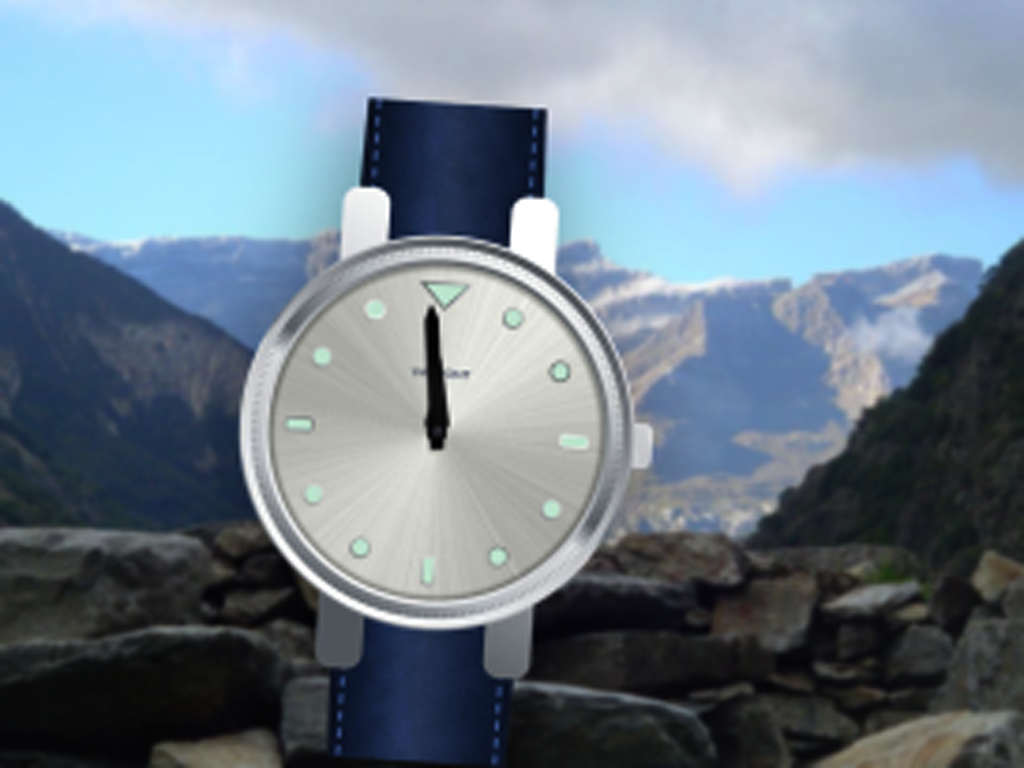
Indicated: 11 h 59 min
